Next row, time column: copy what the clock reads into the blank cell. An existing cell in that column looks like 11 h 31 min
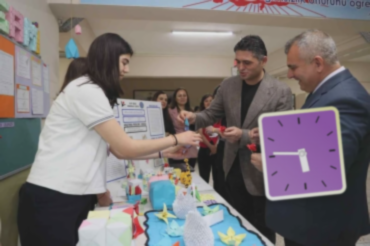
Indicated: 5 h 46 min
